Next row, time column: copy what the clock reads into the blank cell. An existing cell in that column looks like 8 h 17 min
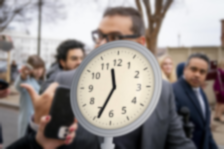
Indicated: 11 h 34 min
